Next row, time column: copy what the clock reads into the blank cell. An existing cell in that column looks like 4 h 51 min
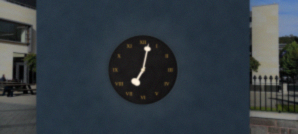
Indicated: 7 h 02 min
